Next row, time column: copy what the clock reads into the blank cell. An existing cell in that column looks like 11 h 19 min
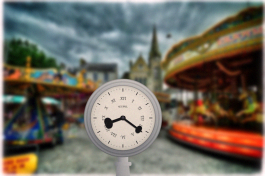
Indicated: 8 h 21 min
